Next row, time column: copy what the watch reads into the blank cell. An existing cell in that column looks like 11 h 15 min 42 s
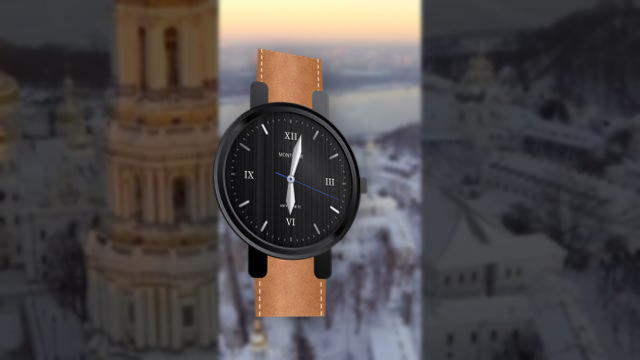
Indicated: 6 h 02 min 18 s
